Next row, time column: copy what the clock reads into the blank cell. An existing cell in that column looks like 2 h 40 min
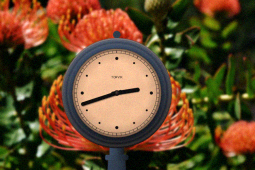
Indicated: 2 h 42 min
